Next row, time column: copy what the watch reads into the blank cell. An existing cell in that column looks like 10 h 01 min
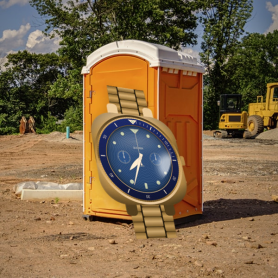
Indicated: 7 h 34 min
